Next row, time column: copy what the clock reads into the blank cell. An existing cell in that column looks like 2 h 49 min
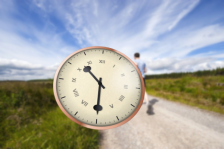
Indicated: 10 h 30 min
